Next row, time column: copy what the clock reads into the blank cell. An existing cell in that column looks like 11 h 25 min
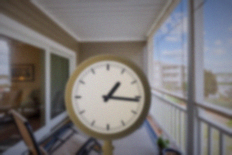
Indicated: 1 h 16 min
